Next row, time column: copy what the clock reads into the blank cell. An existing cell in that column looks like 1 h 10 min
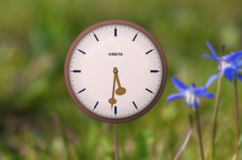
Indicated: 5 h 31 min
